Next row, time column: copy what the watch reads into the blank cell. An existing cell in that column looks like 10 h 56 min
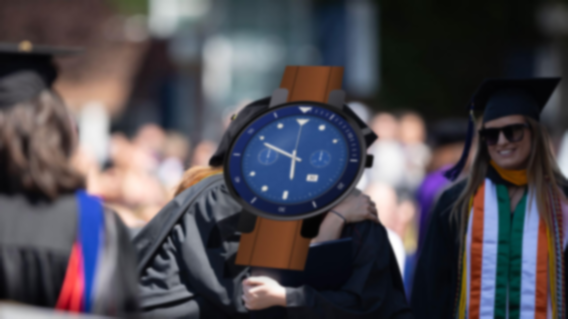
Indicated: 5 h 49 min
